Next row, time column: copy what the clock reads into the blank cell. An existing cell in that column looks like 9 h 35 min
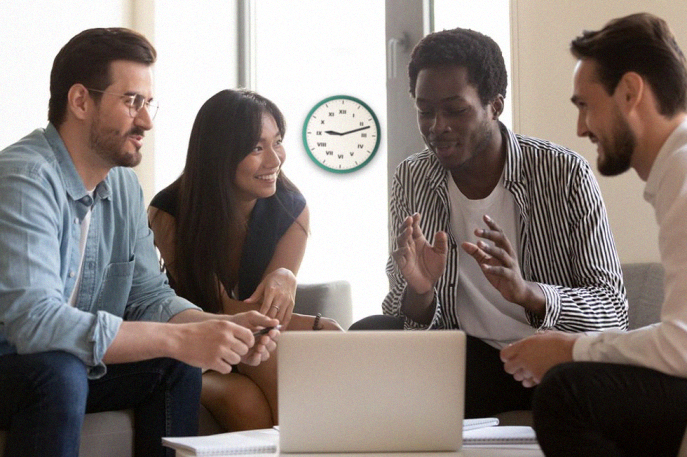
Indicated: 9 h 12 min
